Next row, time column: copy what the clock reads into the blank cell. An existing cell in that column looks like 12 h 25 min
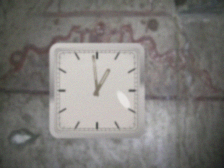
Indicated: 12 h 59 min
